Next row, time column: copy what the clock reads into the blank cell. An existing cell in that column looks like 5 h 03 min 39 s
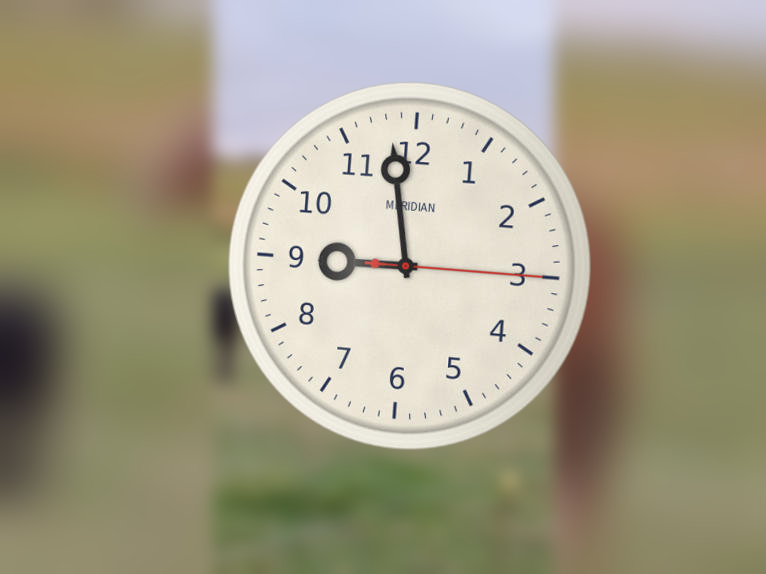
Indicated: 8 h 58 min 15 s
